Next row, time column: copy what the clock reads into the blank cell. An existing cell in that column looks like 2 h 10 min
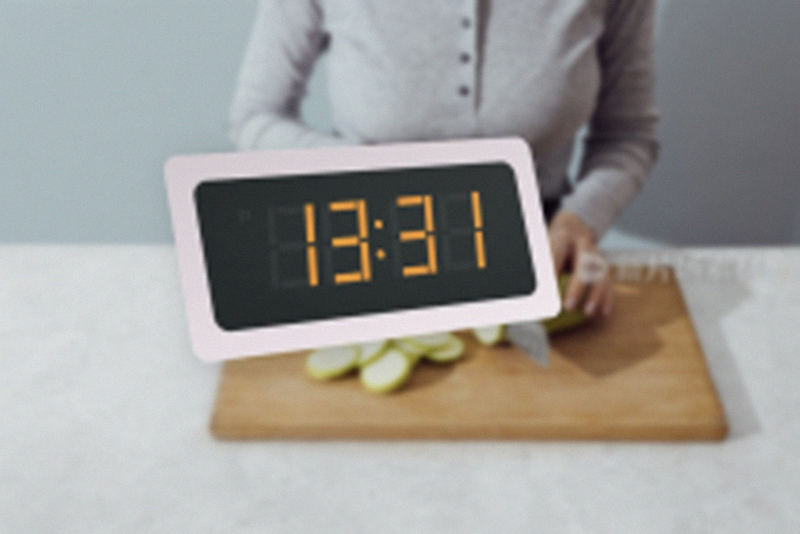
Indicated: 13 h 31 min
